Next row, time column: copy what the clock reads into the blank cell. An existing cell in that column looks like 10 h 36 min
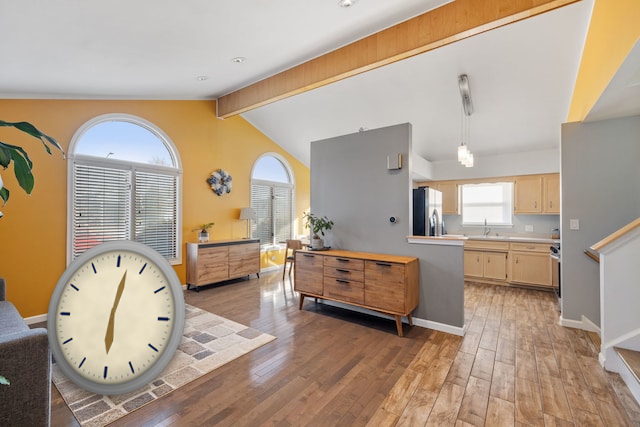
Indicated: 6 h 02 min
